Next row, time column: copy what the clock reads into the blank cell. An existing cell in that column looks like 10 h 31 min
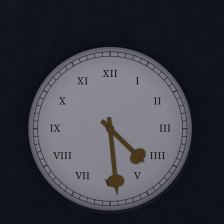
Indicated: 4 h 29 min
